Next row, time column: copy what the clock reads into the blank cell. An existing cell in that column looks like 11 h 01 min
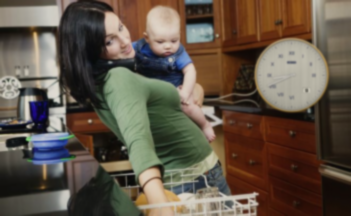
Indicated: 8 h 41 min
